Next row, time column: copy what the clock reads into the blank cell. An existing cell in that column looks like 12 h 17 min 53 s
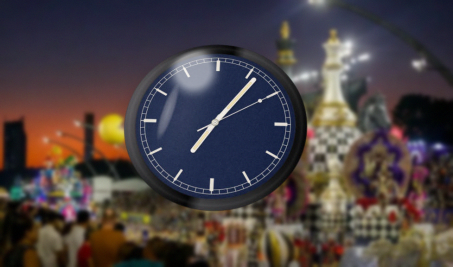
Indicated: 7 h 06 min 10 s
